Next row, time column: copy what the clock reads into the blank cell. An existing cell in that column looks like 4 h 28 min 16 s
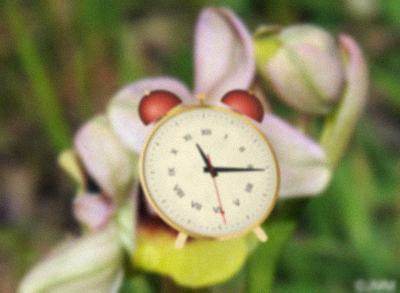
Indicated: 11 h 15 min 29 s
